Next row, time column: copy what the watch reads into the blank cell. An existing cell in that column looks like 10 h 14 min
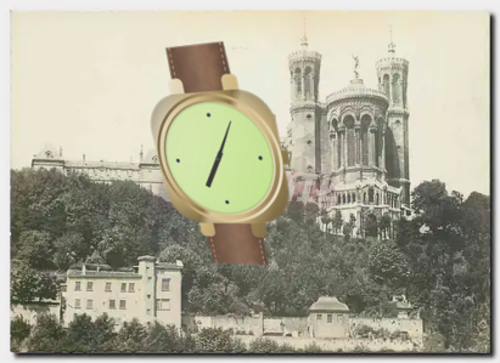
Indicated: 7 h 05 min
